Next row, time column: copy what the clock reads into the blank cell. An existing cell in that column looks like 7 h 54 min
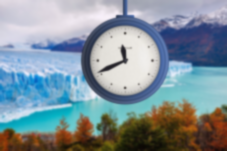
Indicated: 11 h 41 min
